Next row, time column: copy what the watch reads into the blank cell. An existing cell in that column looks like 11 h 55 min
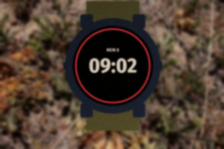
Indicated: 9 h 02 min
